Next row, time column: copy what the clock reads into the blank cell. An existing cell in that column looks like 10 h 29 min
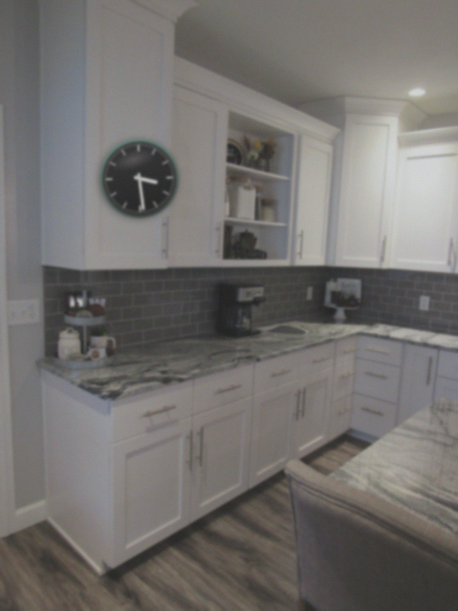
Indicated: 3 h 29 min
